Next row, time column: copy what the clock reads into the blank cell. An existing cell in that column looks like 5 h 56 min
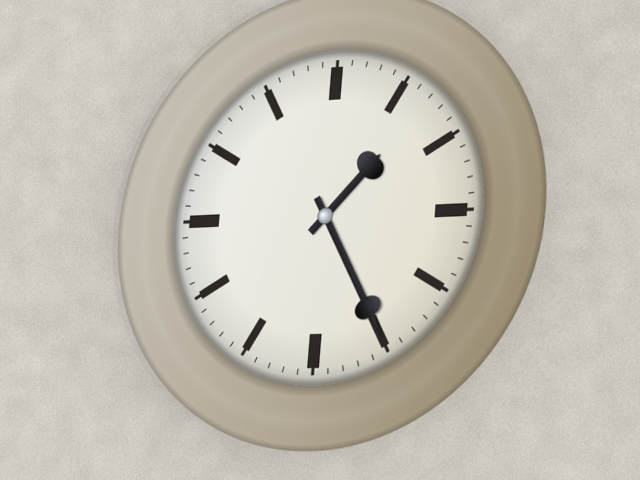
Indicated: 1 h 25 min
